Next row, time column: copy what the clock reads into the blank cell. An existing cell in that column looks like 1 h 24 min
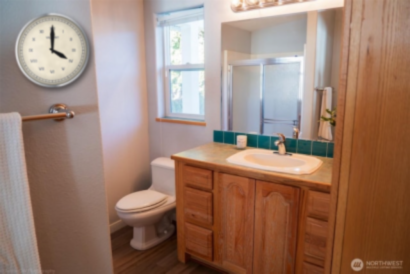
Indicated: 4 h 00 min
